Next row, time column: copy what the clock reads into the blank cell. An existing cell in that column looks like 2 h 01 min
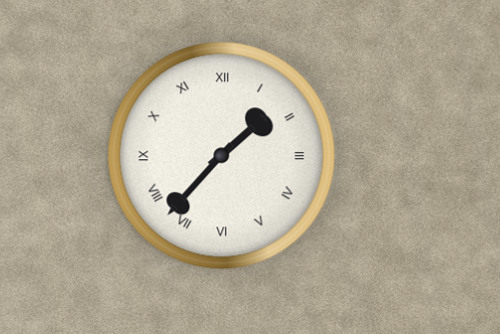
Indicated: 1 h 37 min
